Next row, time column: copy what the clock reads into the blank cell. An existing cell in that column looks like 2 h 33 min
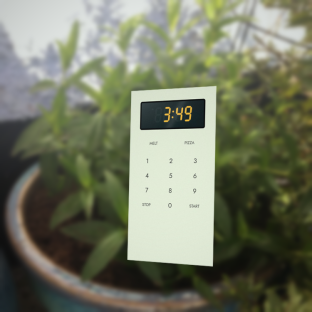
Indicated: 3 h 49 min
